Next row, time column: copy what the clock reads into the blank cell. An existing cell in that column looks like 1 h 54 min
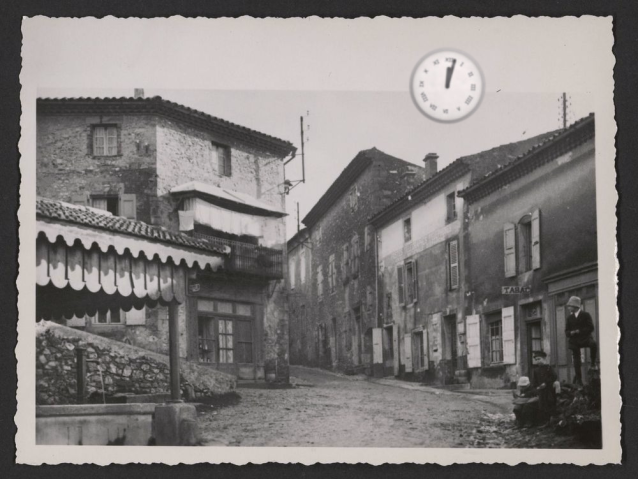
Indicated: 12 h 02 min
